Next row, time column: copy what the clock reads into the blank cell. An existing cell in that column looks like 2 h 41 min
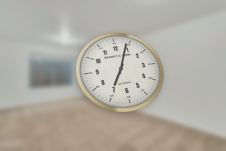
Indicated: 7 h 04 min
